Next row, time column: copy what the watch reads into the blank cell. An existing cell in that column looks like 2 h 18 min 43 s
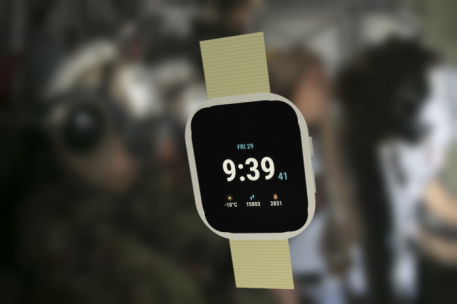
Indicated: 9 h 39 min 41 s
